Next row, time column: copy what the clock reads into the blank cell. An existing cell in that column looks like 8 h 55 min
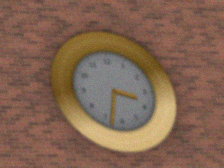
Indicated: 3 h 33 min
